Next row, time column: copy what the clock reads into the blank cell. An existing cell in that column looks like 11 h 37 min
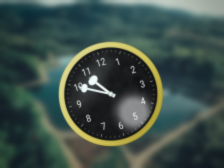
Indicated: 10 h 50 min
